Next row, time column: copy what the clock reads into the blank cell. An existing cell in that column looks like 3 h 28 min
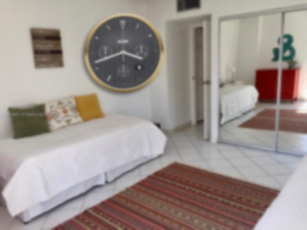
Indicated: 3 h 42 min
